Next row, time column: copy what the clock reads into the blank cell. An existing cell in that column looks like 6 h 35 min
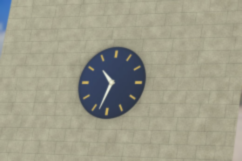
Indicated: 10 h 33 min
